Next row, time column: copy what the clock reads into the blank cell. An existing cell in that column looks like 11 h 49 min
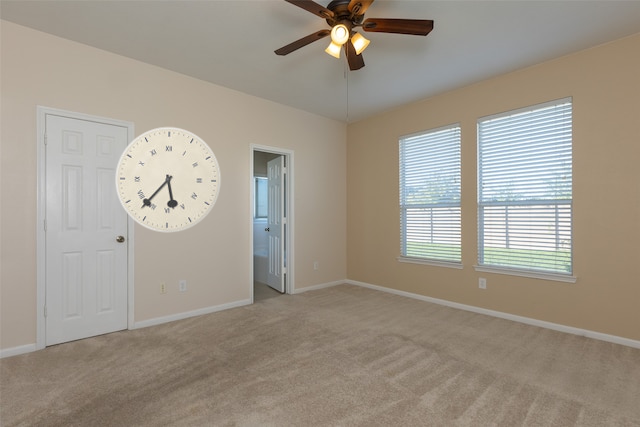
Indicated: 5 h 37 min
